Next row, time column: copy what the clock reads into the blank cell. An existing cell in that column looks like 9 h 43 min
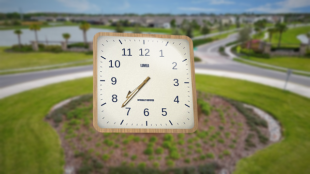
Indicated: 7 h 37 min
